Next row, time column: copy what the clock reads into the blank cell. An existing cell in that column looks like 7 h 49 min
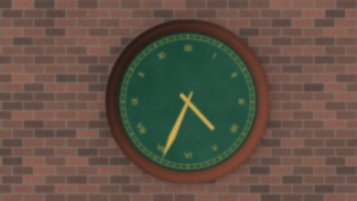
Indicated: 4 h 34 min
